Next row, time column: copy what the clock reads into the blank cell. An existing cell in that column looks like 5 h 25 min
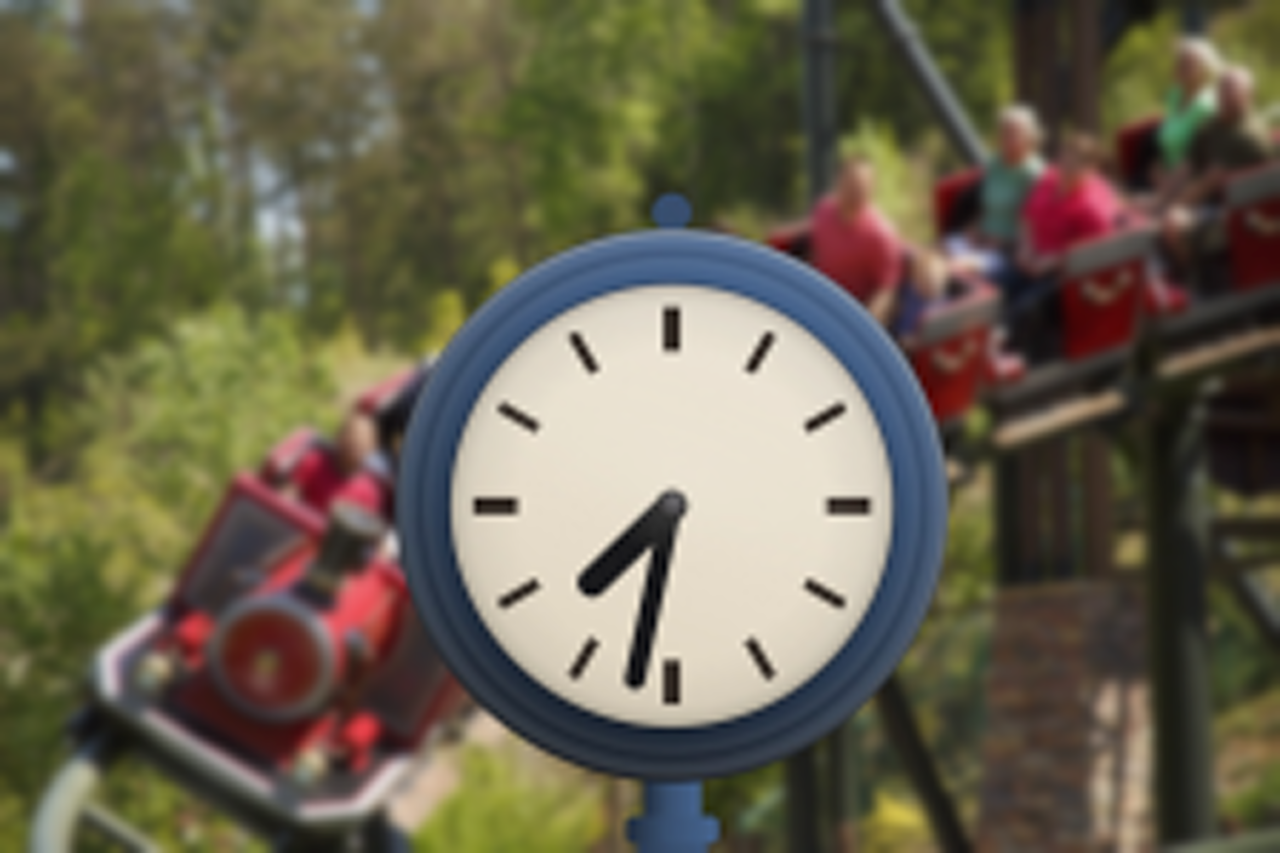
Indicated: 7 h 32 min
